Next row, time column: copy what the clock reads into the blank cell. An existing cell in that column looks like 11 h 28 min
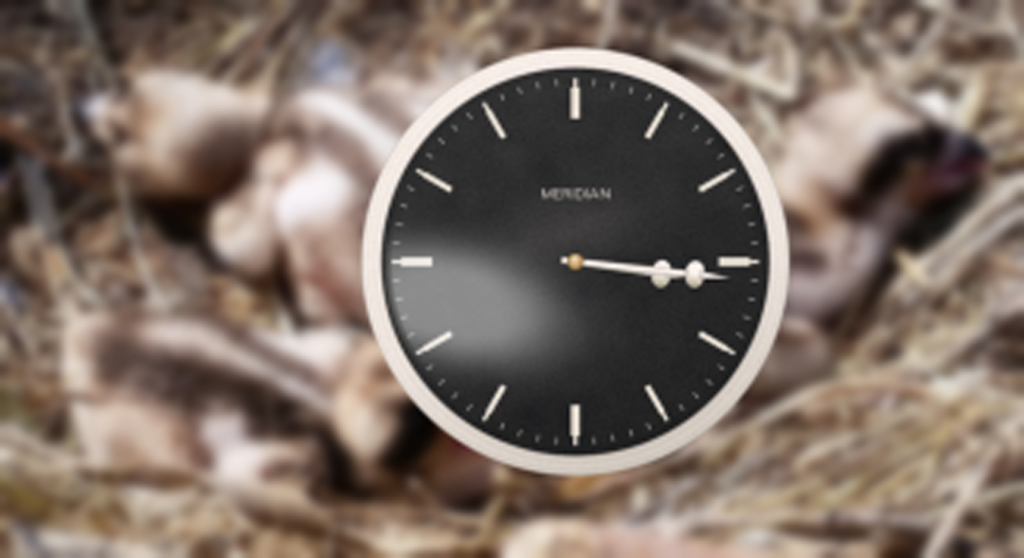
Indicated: 3 h 16 min
